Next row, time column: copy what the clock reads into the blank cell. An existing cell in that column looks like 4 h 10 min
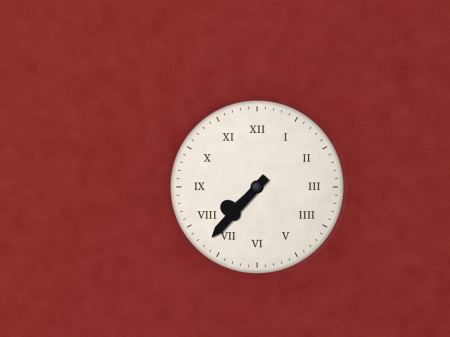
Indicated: 7 h 37 min
